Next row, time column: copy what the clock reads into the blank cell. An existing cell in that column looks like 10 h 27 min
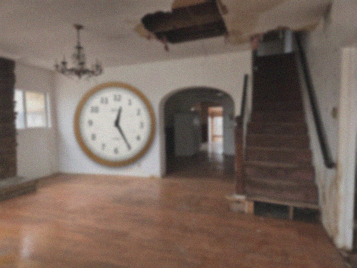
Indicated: 12 h 25 min
